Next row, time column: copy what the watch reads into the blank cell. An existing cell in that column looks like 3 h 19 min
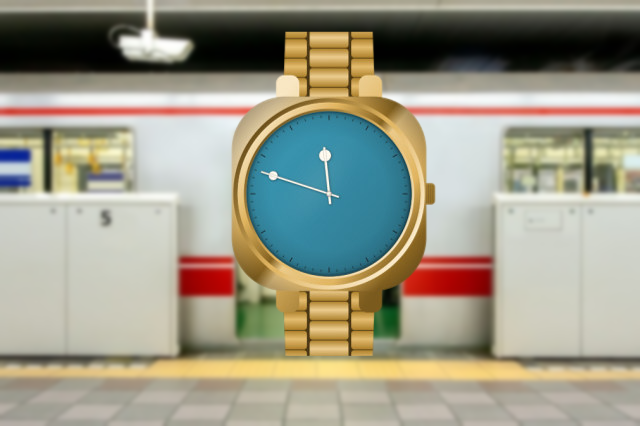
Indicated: 11 h 48 min
